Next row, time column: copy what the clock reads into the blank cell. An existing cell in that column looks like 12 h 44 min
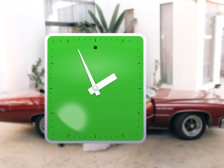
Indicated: 1 h 56 min
